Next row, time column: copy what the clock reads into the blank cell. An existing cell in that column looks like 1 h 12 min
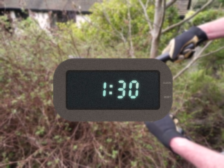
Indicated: 1 h 30 min
